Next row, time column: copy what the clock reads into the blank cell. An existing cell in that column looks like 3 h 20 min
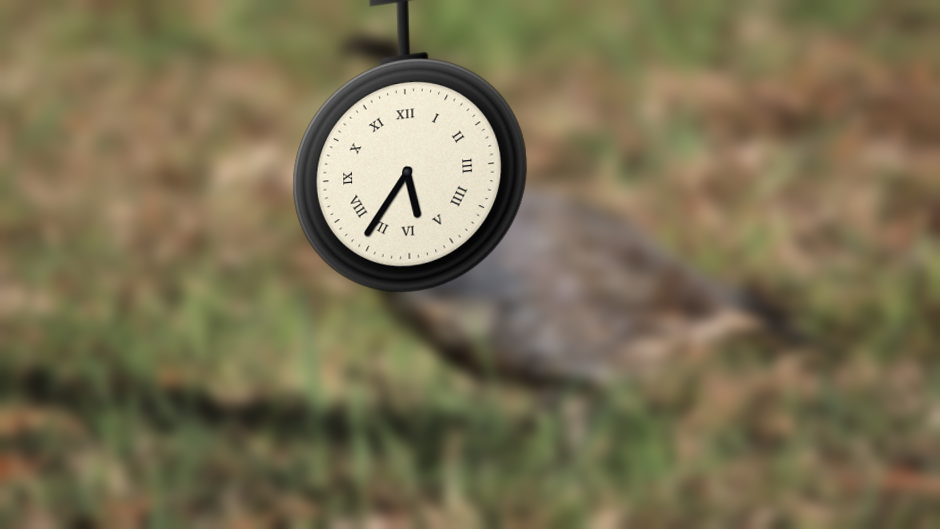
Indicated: 5 h 36 min
